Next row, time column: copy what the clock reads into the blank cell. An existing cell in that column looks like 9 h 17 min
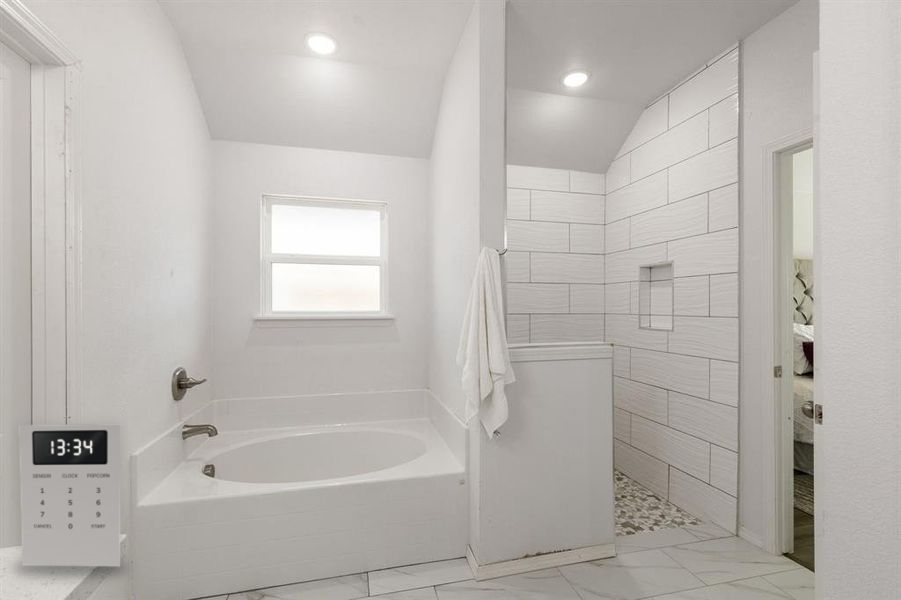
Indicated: 13 h 34 min
